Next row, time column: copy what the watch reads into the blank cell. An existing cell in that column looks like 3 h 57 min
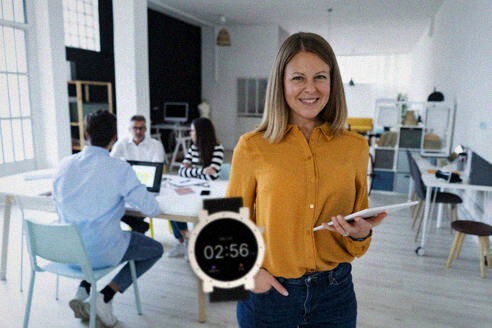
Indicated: 2 h 56 min
